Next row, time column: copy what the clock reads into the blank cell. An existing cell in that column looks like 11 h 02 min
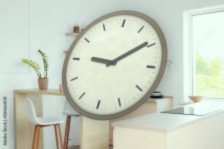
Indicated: 9 h 09 min
